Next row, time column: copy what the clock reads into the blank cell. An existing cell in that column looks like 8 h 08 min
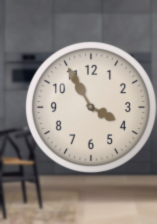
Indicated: 3 h 55 min
